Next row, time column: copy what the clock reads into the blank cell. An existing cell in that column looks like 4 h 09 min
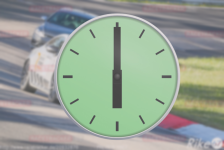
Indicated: 6 h 00 min
